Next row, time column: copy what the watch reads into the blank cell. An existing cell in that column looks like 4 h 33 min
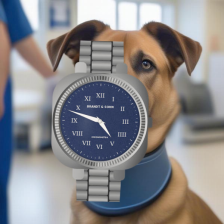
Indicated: 4 h 48 min
